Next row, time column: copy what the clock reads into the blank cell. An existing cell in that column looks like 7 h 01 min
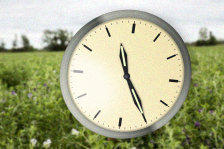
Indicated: 11 h 25 min
